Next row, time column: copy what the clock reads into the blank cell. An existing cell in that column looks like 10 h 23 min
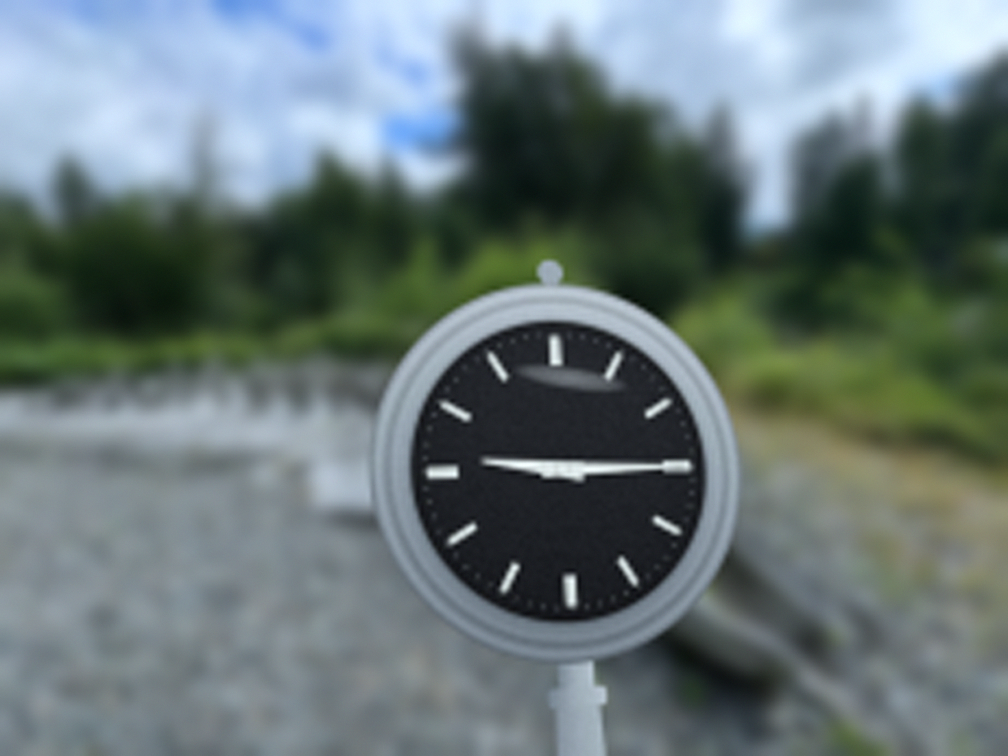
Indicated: 9 h 15 min
